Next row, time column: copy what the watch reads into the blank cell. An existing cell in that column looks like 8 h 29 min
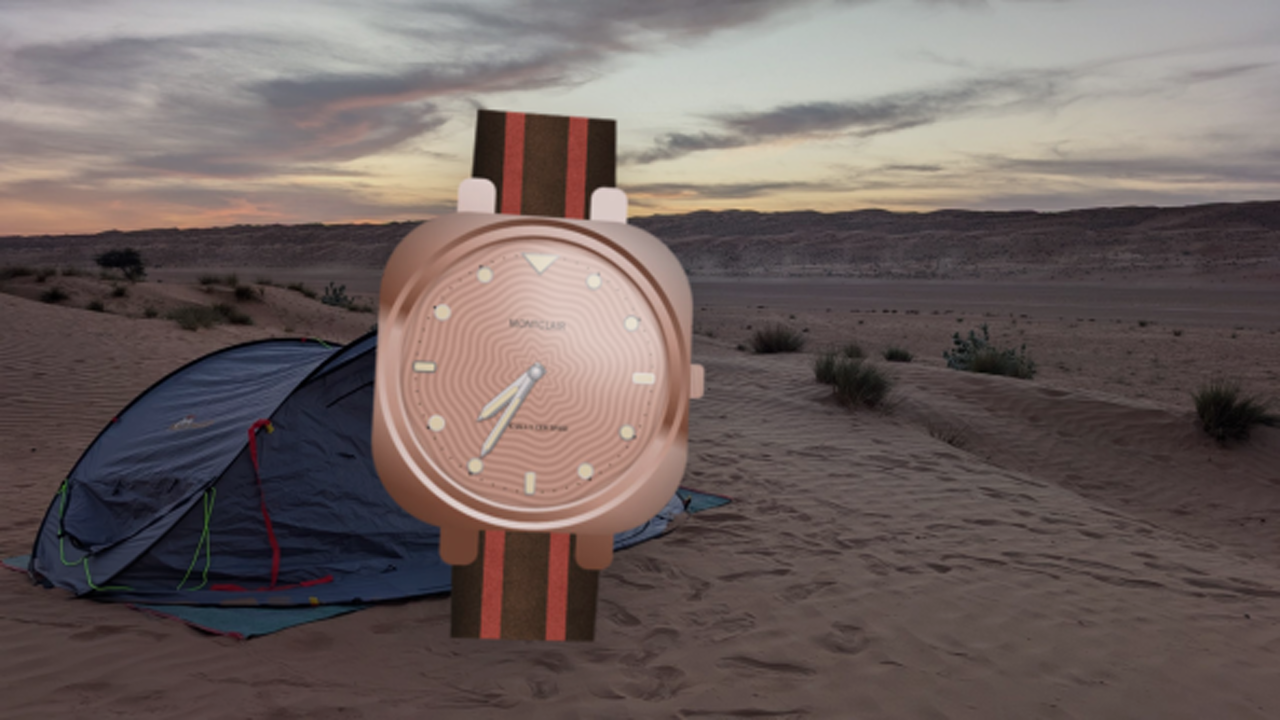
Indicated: 7 h 35 min
